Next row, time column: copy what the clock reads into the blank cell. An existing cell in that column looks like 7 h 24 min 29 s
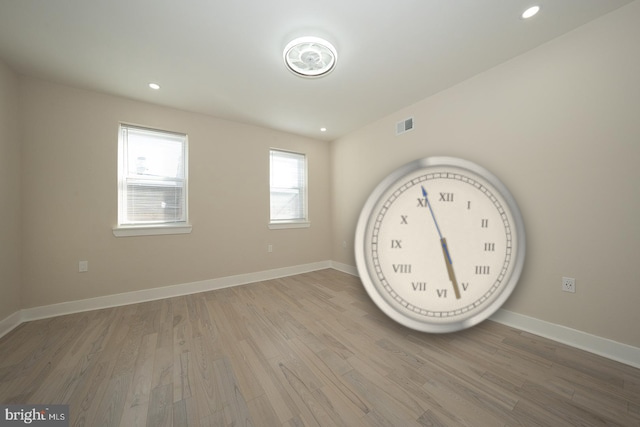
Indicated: 5 h 26 min 56 s
